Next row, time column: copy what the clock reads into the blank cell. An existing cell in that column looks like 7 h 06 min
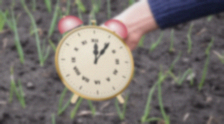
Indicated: 12 h 06 min
